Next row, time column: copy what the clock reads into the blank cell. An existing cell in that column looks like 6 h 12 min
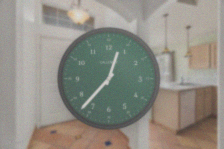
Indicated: 12 h 37 min
